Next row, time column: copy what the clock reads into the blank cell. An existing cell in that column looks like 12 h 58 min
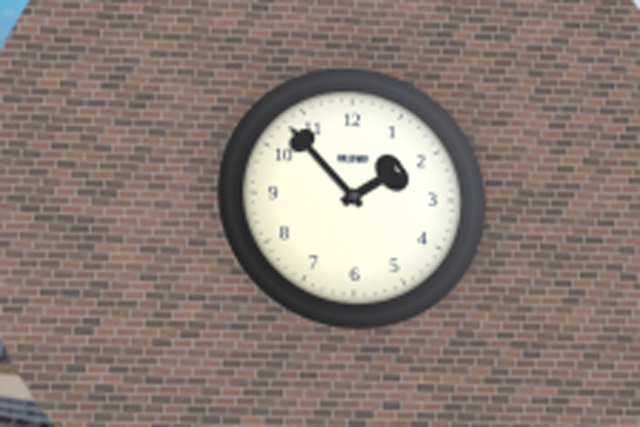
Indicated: 1 h 53 min
